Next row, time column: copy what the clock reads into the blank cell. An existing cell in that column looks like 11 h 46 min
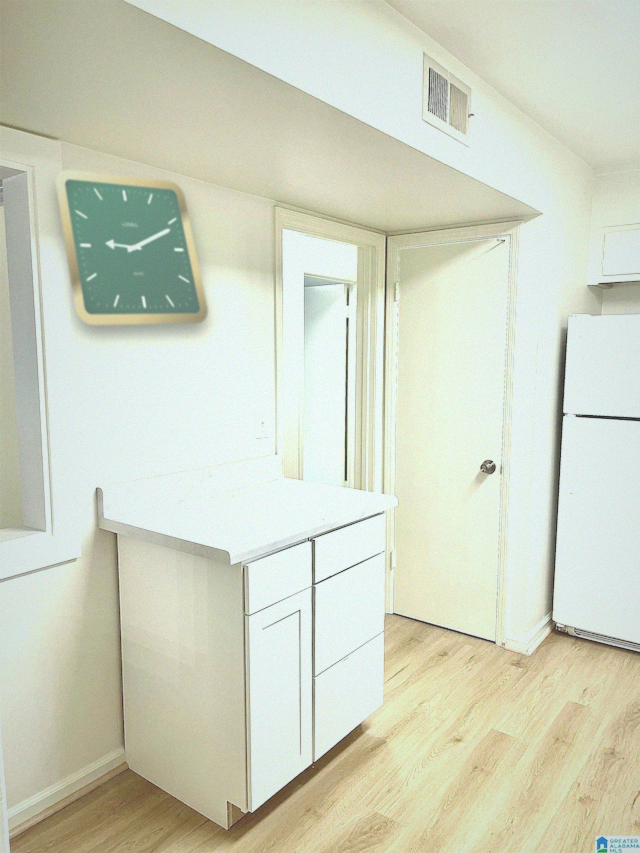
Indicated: 9 h 11 min
